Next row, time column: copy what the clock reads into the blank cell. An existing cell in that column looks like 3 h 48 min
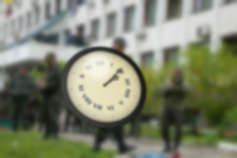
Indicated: 2 h 09 min
